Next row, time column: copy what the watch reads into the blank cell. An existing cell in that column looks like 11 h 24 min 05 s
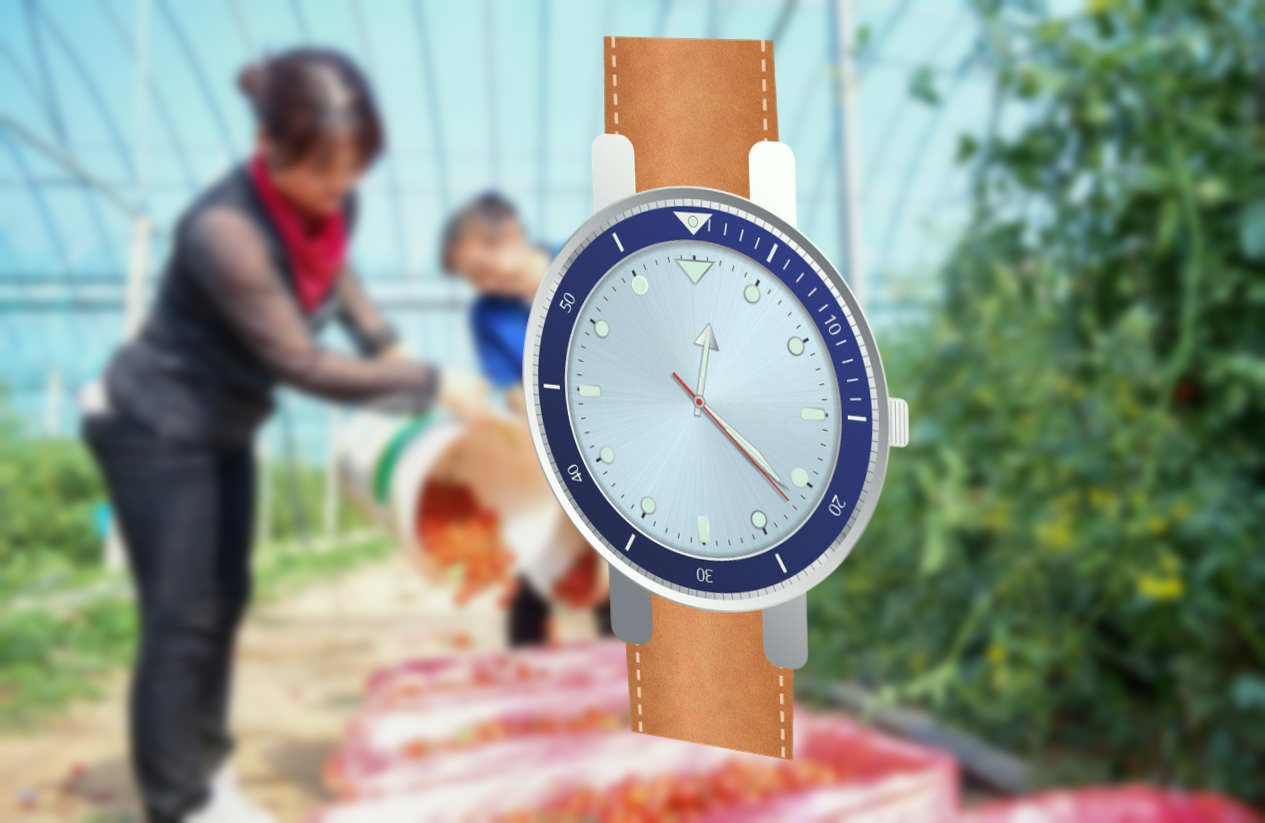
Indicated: 12 h 21 min 22 s
